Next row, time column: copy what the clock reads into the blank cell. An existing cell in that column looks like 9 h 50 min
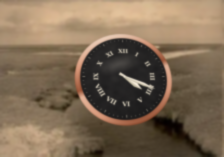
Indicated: 4 h 19 min
